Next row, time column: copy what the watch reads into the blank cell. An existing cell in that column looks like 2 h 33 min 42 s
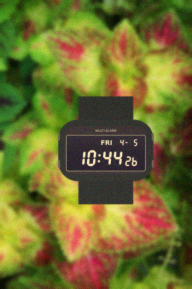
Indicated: 10 h 44 min 26 s
